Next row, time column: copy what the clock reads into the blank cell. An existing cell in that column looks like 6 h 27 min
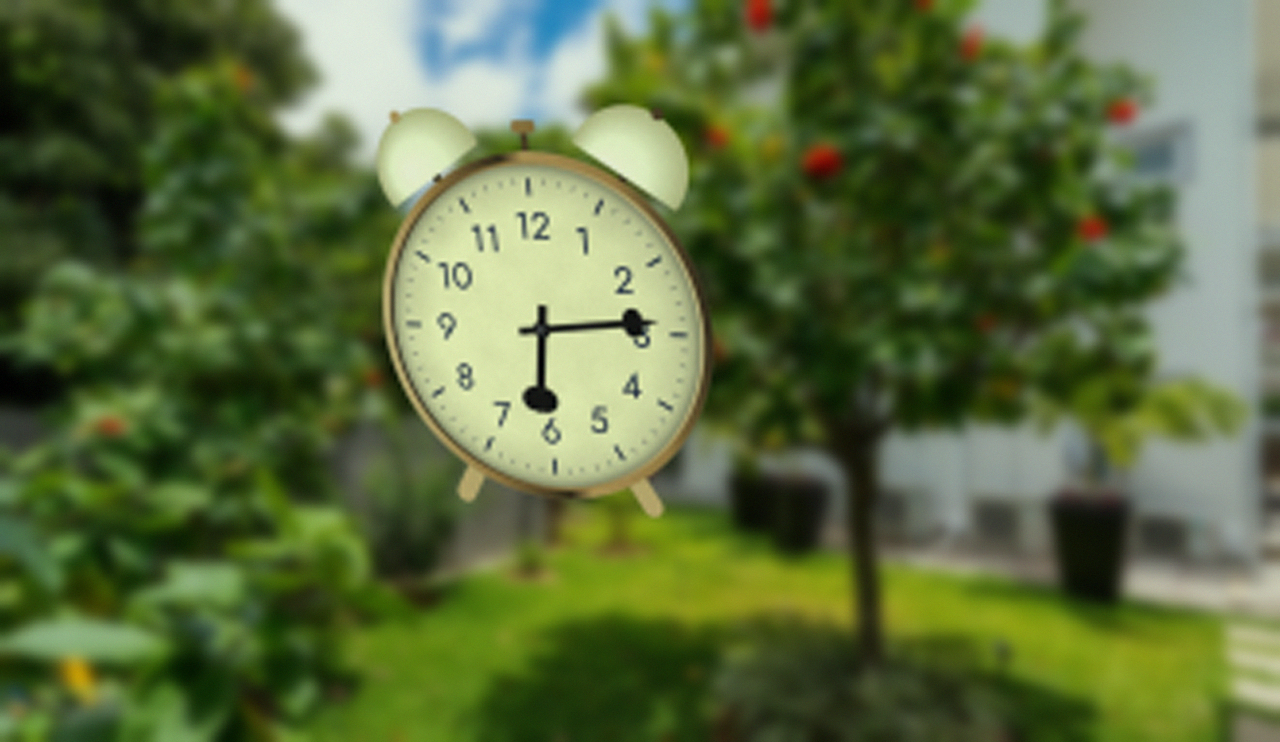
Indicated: 6 h 14 min
